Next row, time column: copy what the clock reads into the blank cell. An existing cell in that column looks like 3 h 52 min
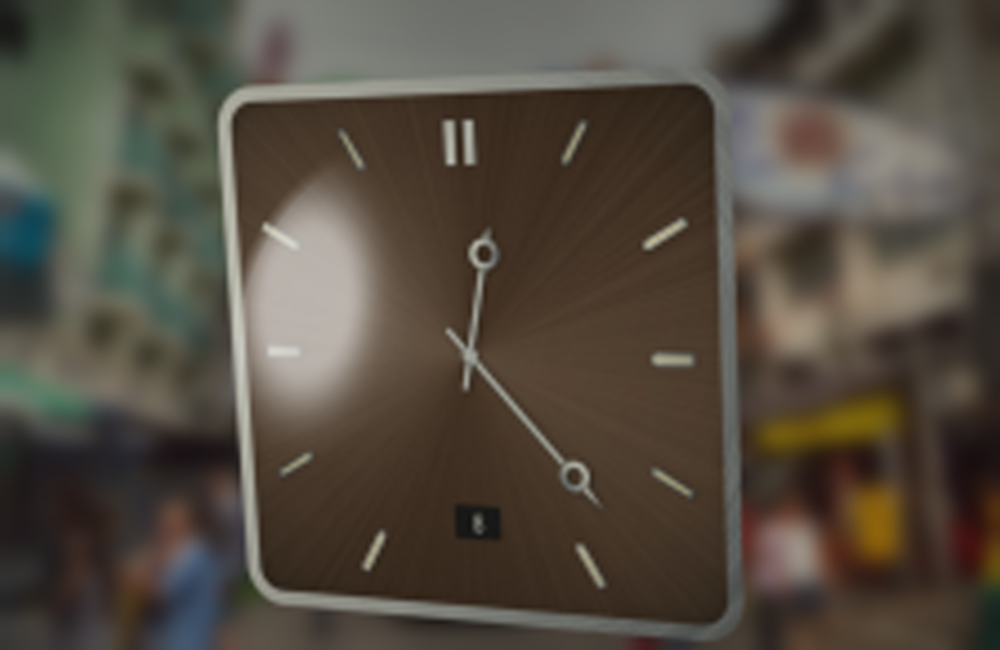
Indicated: 12 h 23 min
